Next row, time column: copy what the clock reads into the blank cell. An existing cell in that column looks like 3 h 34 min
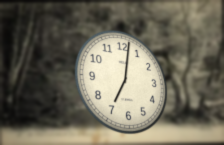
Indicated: 7 h 02 min
